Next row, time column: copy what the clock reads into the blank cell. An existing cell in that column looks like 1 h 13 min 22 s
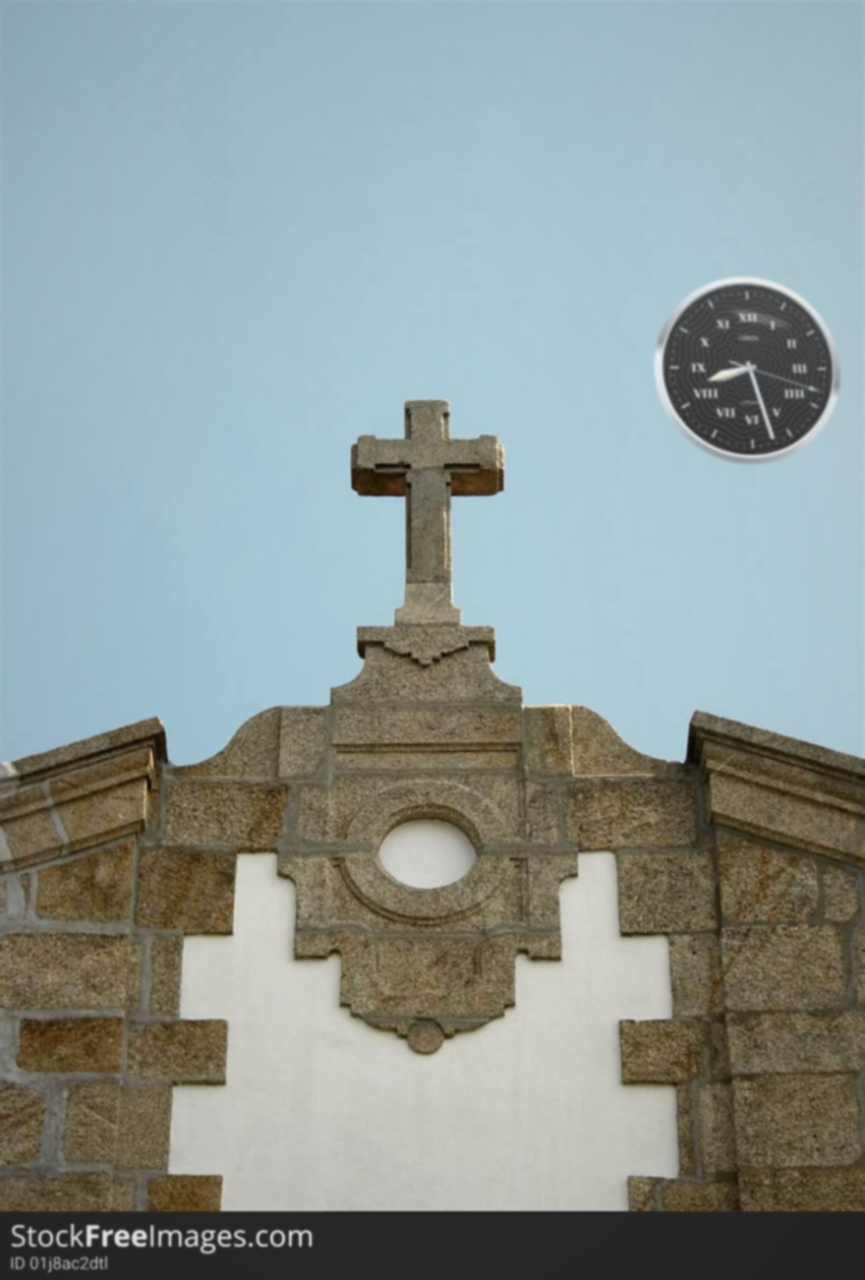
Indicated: 8 h 27 min 18 s
